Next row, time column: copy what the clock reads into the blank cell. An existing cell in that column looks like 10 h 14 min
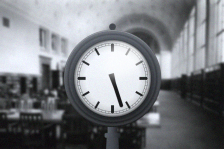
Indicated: 5 h 27 min
